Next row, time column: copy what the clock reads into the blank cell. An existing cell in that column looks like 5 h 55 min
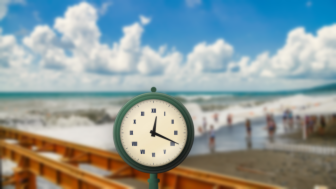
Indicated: 12 h 19 min
